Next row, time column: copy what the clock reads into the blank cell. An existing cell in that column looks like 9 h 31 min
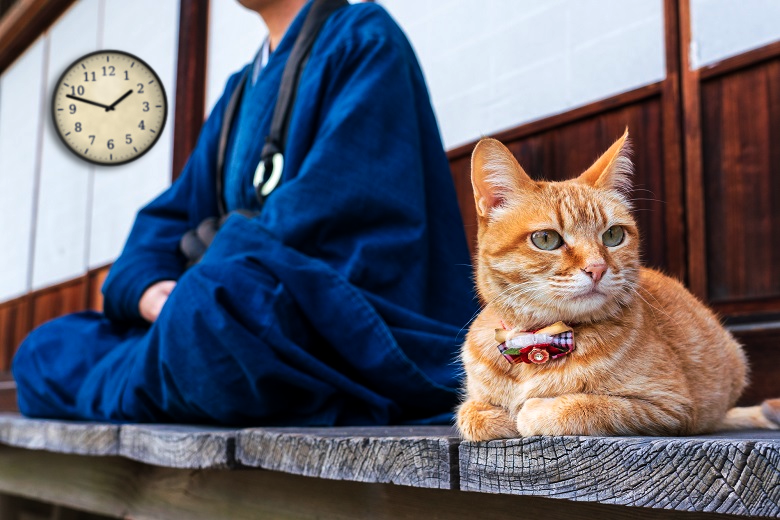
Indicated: 1 h 48 min
